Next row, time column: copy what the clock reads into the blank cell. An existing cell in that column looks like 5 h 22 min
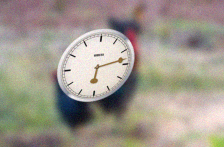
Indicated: 6 h 13 min
